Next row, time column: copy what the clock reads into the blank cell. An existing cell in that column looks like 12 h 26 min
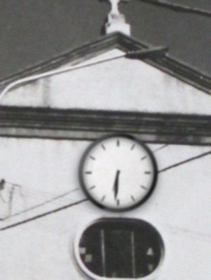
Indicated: 6 h 31 min
